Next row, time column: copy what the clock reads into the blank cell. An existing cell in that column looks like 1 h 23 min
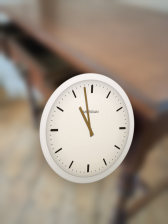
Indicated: 10 h 58 min
